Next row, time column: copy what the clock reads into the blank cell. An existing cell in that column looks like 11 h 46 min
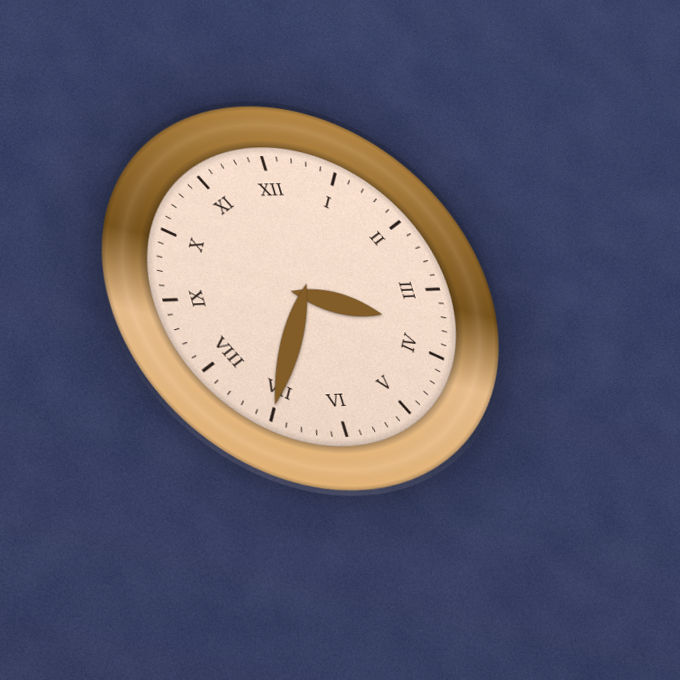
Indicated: 3 h 35 min
